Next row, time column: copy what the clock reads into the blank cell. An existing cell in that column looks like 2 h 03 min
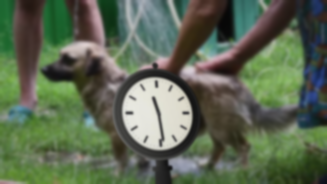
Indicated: 11 h 29 min
